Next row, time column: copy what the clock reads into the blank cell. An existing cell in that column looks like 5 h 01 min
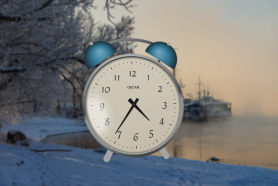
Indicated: 4 h 36 min
